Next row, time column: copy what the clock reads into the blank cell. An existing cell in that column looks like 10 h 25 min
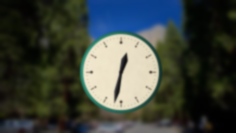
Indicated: 12 h 32 min
